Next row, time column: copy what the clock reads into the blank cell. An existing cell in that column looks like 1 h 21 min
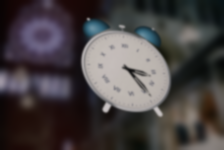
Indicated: 3 h 24 min
